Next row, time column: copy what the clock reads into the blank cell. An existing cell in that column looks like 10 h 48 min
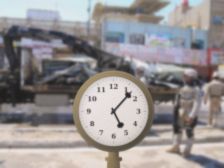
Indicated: 5 h 07 min
